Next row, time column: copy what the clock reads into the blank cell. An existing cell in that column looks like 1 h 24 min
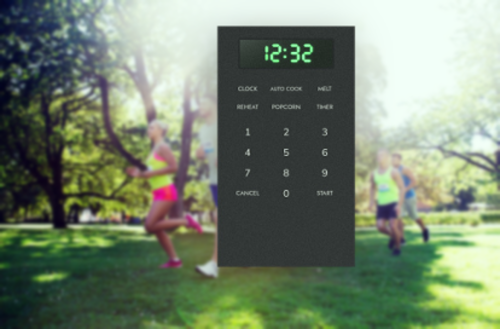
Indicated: 12 h 32 min
